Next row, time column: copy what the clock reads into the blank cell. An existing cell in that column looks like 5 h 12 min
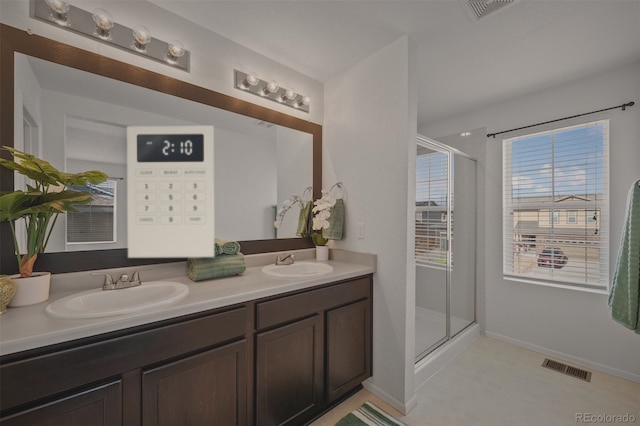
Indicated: 2 h 10 min
